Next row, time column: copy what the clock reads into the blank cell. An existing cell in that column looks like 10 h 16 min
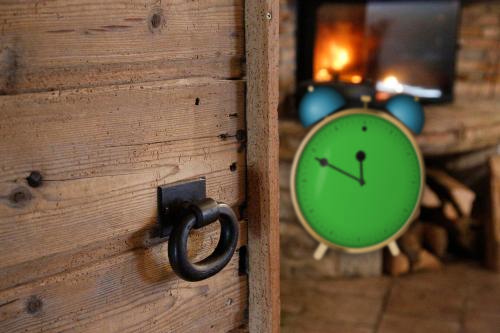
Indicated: 11 h 49 min
